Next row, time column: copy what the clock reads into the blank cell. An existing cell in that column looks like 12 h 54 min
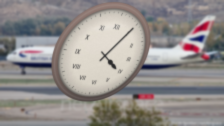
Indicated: 4 h 05 min
